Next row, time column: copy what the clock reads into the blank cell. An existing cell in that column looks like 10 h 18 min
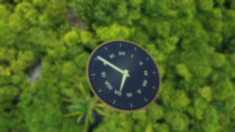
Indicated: 6 h 51 min
